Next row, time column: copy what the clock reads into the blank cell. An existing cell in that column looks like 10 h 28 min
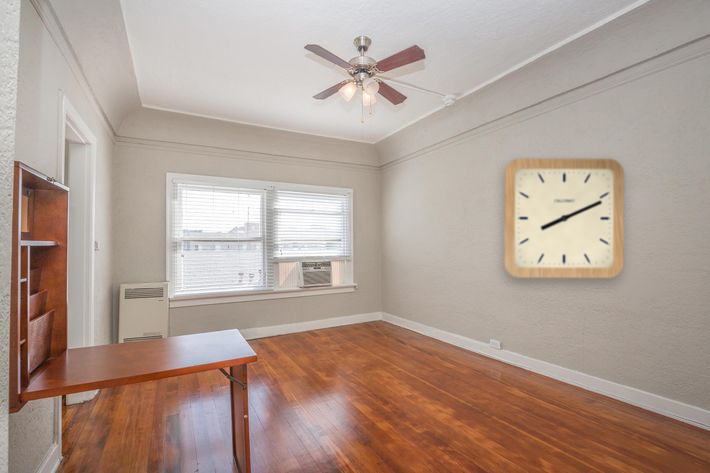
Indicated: 8 h 11 min
